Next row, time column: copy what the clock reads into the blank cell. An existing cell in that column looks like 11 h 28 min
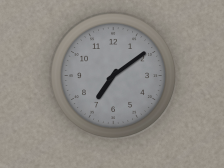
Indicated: 7 h 09 min
